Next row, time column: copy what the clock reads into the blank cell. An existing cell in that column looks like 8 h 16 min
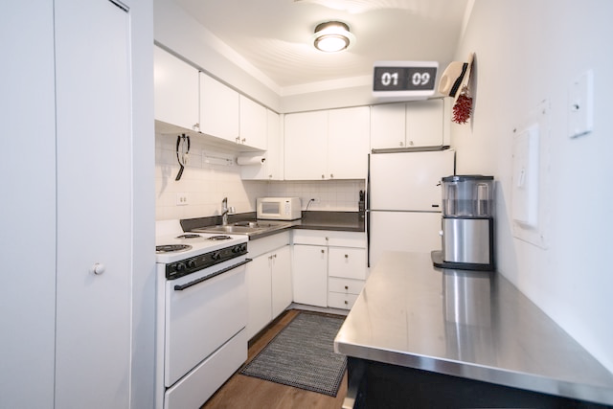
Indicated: 1 h 09 min
